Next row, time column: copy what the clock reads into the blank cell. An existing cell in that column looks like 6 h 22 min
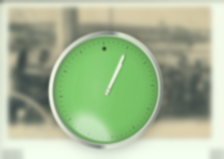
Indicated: 1 h 05 min
